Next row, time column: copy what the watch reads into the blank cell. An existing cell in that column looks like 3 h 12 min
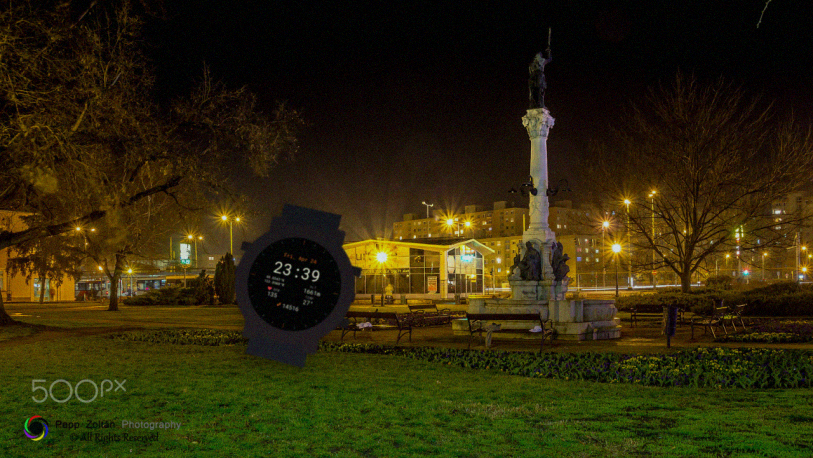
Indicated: 23 h 39 min
